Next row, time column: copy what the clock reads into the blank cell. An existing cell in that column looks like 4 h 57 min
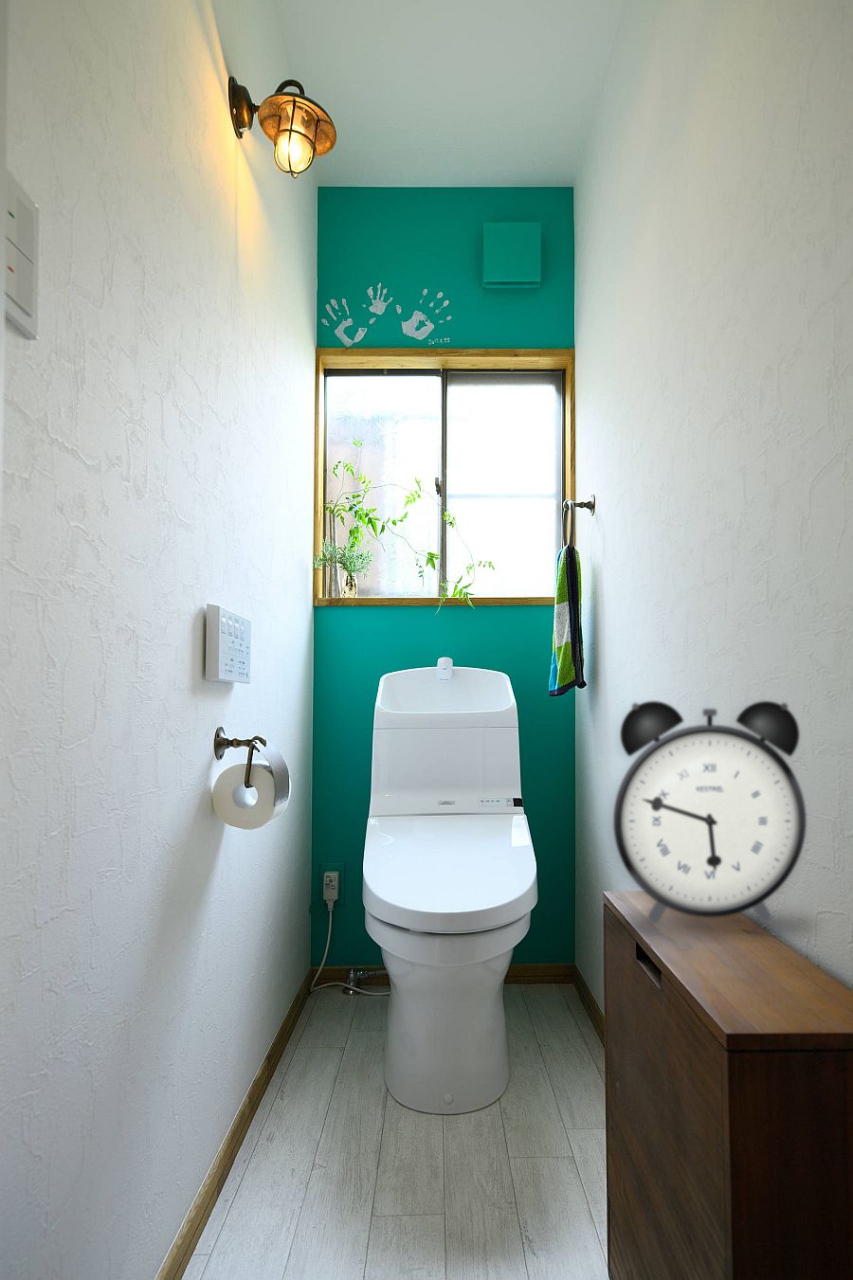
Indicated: 5 h 48 min
